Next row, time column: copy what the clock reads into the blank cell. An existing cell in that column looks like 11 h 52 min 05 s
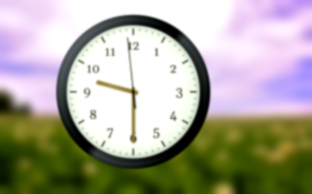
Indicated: 9 h 29 min 59 s
